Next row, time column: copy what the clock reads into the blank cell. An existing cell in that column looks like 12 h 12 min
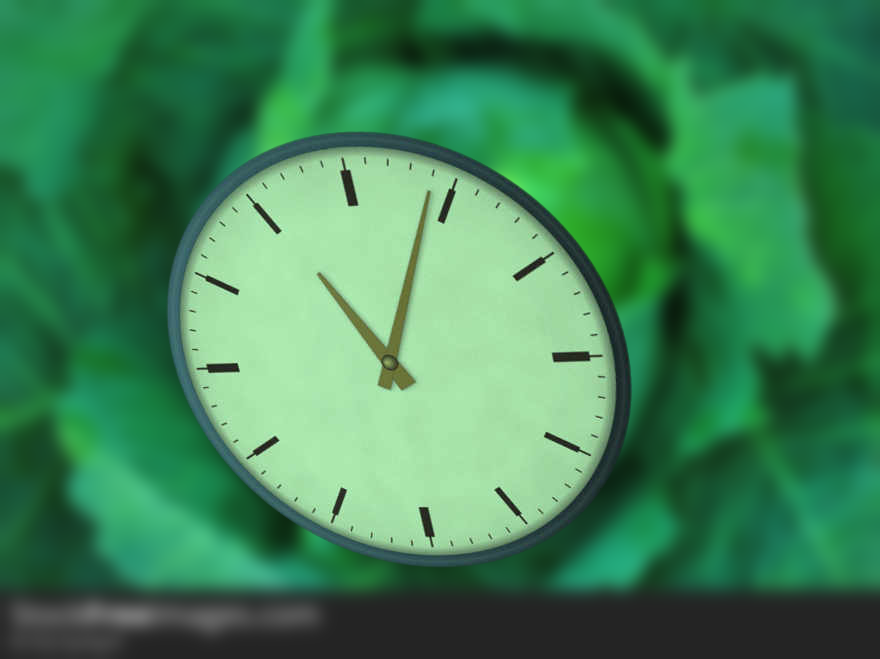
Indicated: 11 h 04 min
